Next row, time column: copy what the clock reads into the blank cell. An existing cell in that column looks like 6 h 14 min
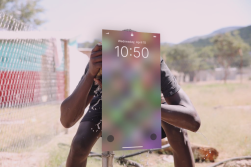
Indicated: 10 h 50 min
